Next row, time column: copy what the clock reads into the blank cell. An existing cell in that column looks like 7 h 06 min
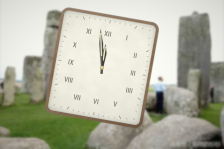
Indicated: 11 h 58 min
